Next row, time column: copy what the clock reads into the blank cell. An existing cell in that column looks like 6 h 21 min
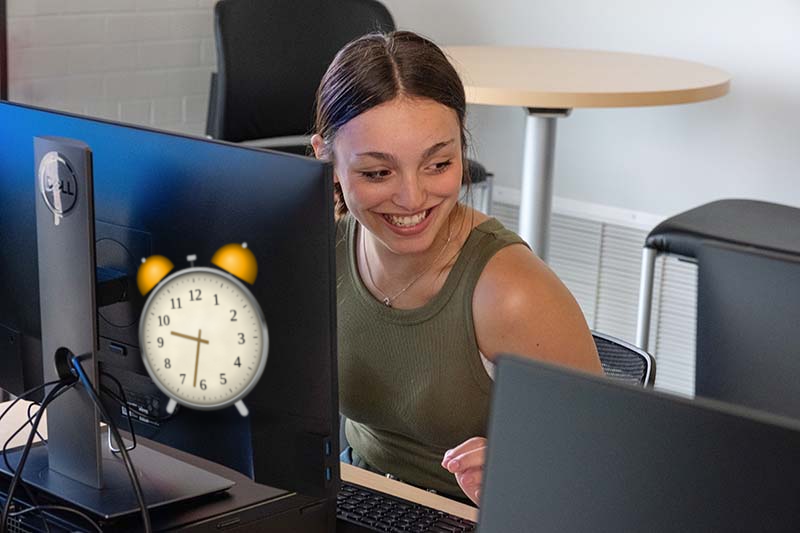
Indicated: 9 h 32 min
